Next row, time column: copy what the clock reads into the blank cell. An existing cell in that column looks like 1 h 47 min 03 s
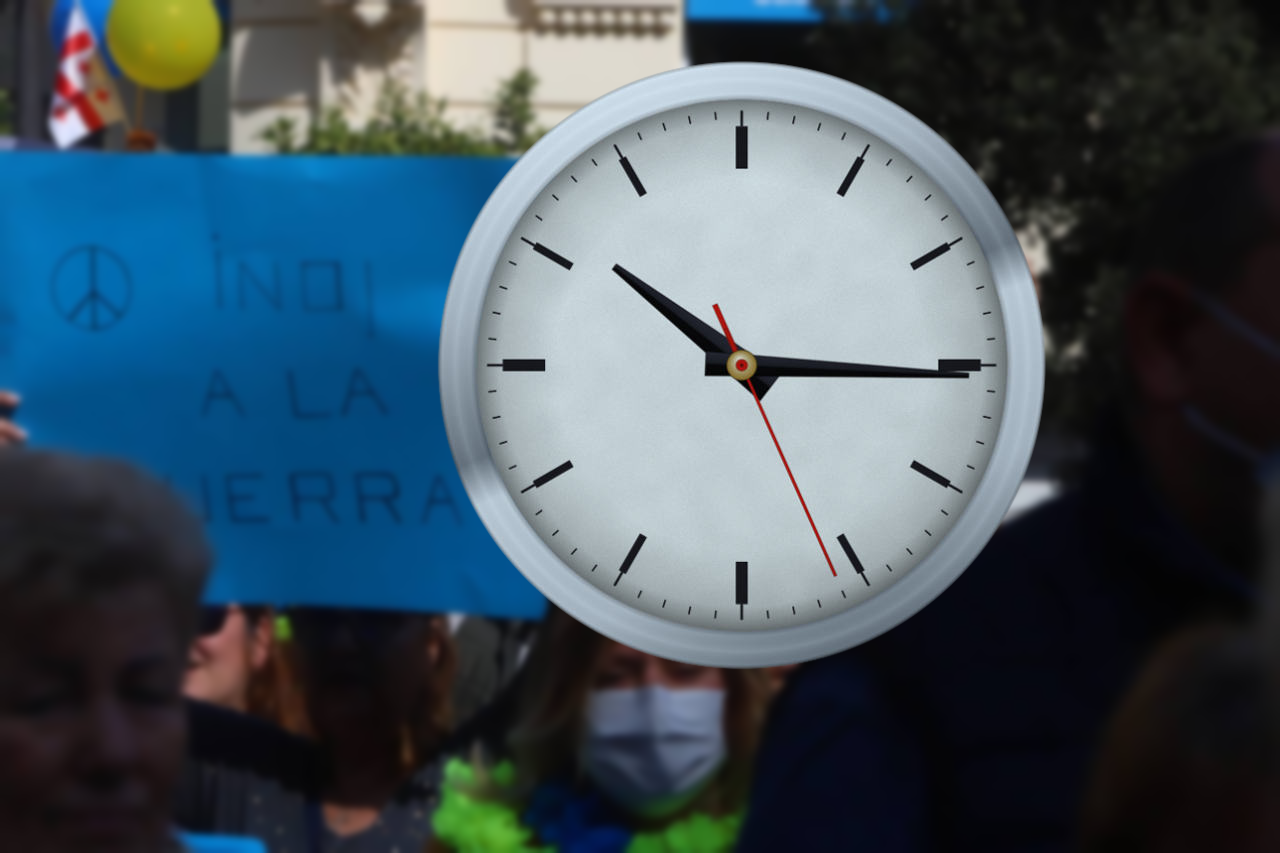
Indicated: 10 h 15 min 26 s
